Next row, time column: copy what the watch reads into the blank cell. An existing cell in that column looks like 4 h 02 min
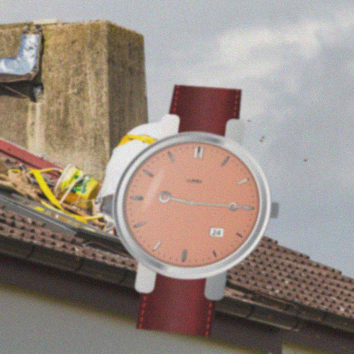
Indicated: 9 h 15 min
